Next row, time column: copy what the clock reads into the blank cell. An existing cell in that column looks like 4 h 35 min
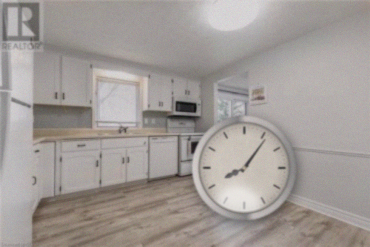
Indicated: 8 h 06 min
